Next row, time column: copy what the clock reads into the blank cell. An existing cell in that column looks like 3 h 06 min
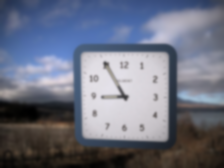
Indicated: 8 h 55 min
